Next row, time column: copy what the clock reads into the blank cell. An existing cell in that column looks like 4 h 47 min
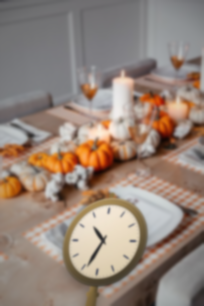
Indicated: 10 h 34 min
